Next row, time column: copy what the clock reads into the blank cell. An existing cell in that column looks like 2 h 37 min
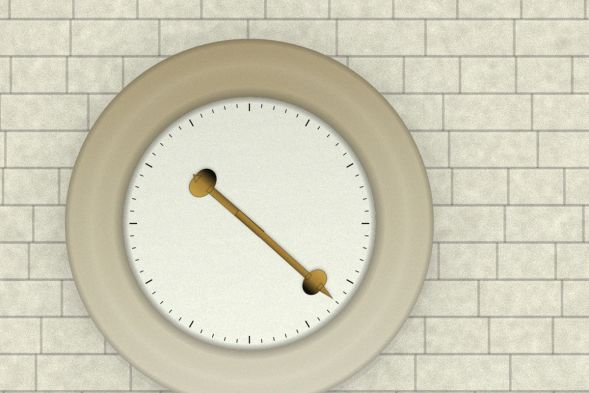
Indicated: 10 h 22 min
